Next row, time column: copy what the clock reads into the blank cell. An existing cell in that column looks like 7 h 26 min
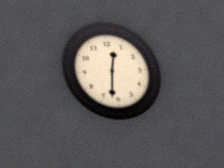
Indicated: 12 h 32 min
